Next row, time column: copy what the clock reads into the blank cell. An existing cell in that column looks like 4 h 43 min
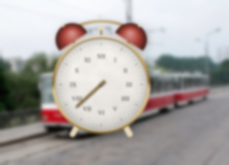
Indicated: 7 h 38 min
